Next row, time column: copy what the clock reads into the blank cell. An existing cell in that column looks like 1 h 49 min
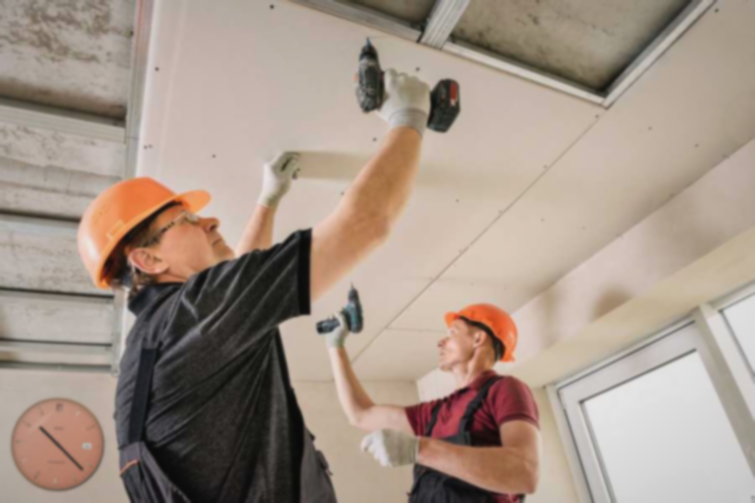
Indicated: 10 h 22 min
